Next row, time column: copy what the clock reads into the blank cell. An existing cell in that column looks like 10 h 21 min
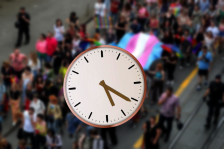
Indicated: 5 h 21 min
